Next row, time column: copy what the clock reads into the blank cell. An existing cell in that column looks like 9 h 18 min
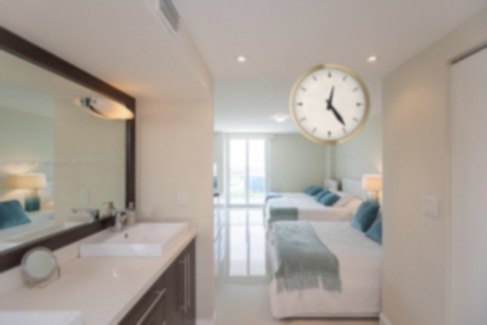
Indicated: 12 h 24 min
